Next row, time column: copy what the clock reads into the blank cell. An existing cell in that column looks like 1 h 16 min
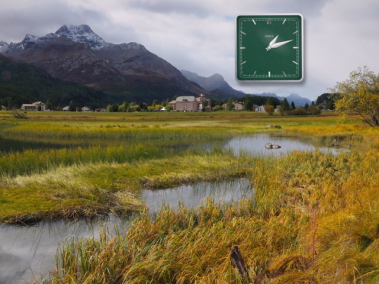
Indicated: 1 h 12 min
